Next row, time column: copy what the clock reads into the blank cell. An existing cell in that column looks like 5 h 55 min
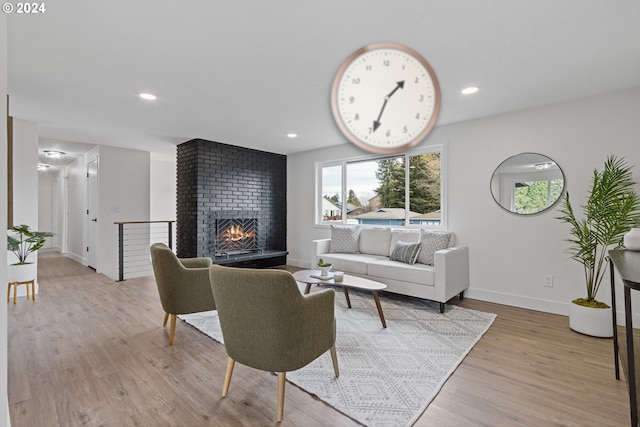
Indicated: 1 h 34 min
